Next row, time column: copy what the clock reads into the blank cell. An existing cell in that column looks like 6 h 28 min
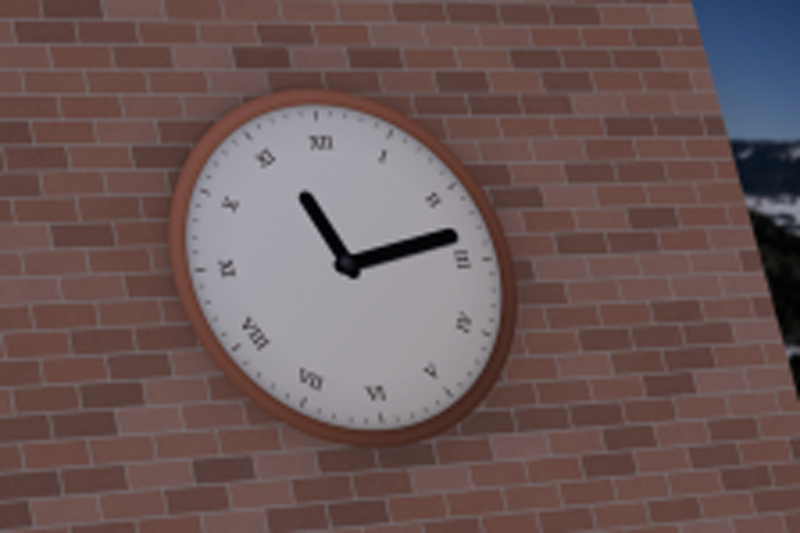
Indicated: 11 h 13 min
